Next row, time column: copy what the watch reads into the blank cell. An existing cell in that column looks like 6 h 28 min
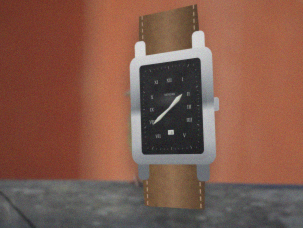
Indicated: 1 h 39 min
